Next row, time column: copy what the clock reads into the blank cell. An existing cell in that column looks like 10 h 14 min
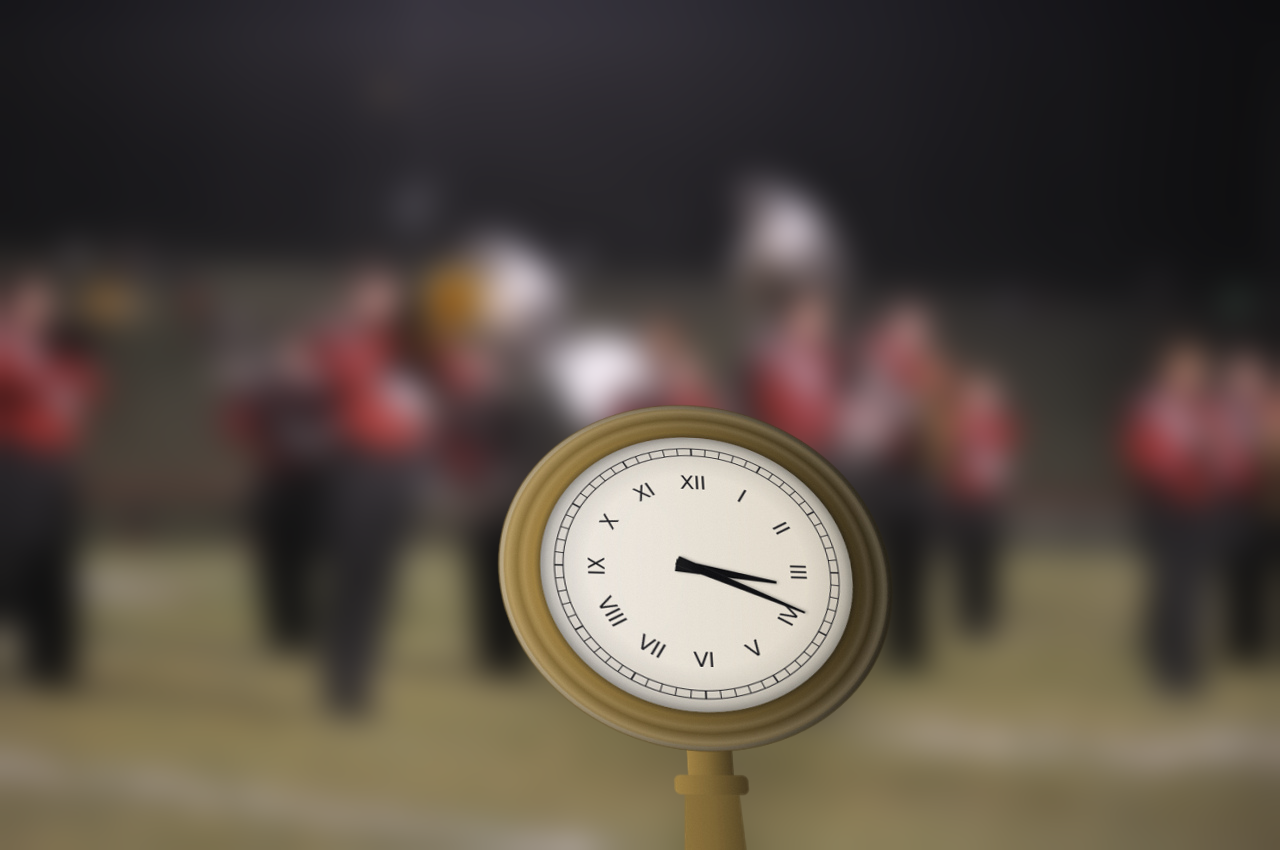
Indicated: 3 h 19 min
